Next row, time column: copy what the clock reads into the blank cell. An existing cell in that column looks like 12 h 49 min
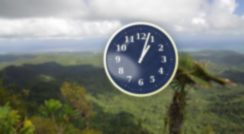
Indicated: 1 h 03 min
